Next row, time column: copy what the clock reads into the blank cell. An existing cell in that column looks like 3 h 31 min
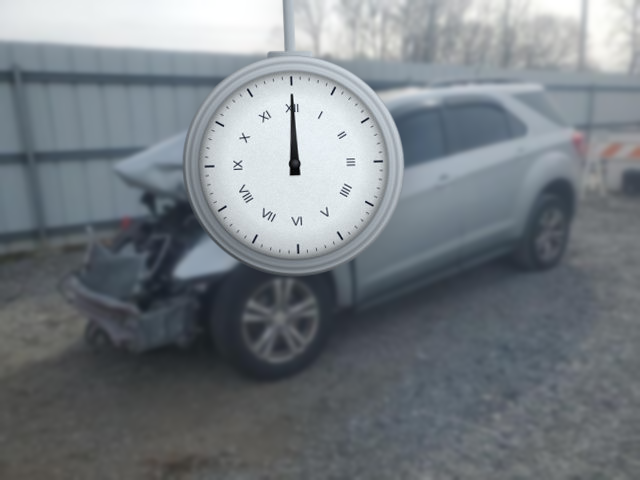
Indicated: 12 h 00 min
